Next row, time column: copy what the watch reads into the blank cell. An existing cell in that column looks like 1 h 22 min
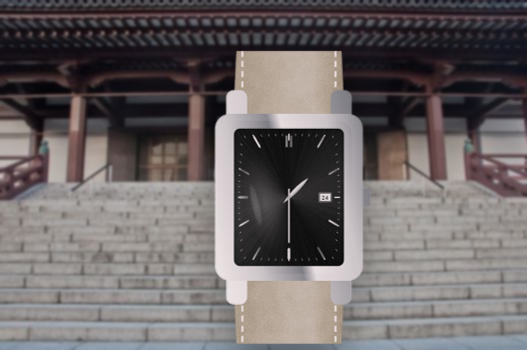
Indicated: 1 h 30 min
